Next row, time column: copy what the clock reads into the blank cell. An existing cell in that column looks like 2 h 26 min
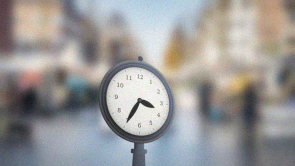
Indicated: 3 h 35 min
